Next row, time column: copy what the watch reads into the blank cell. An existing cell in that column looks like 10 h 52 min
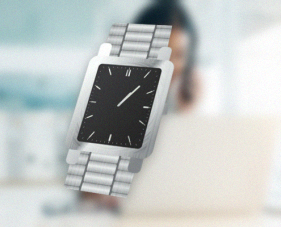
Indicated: 1 h 06 min
